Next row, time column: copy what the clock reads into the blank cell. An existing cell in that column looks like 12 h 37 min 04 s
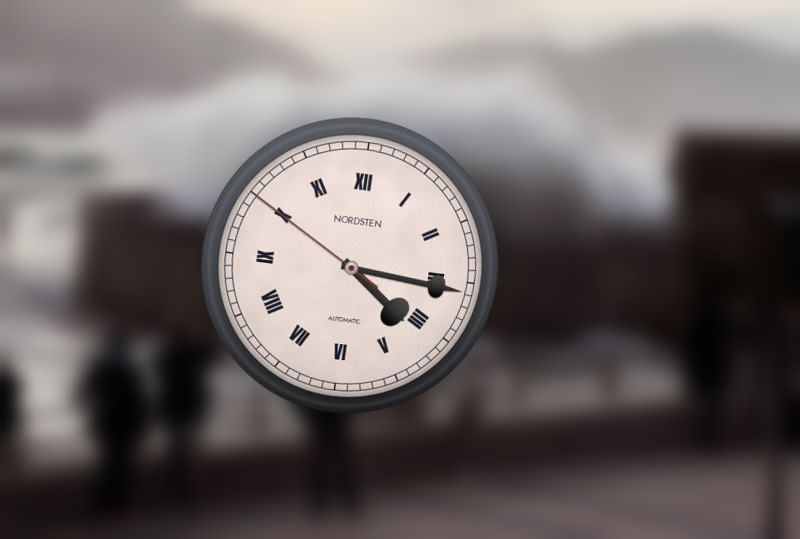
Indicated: 4 h 15 min 50 s
